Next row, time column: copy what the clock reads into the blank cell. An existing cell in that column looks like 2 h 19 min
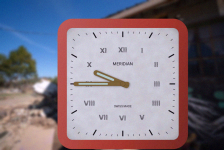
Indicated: 9 h 45 min
